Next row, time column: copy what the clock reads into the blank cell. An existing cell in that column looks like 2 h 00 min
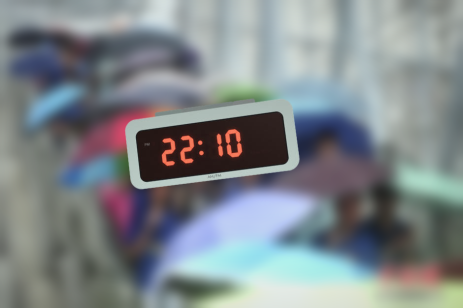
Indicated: 22 h 10 min
